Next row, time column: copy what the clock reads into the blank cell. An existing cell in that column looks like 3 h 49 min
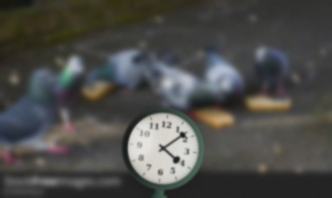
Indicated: 4 h 08 min
